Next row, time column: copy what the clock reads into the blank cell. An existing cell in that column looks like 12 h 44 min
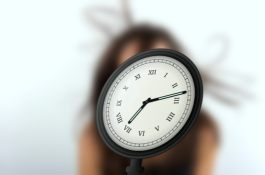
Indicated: 7 h 13 min
